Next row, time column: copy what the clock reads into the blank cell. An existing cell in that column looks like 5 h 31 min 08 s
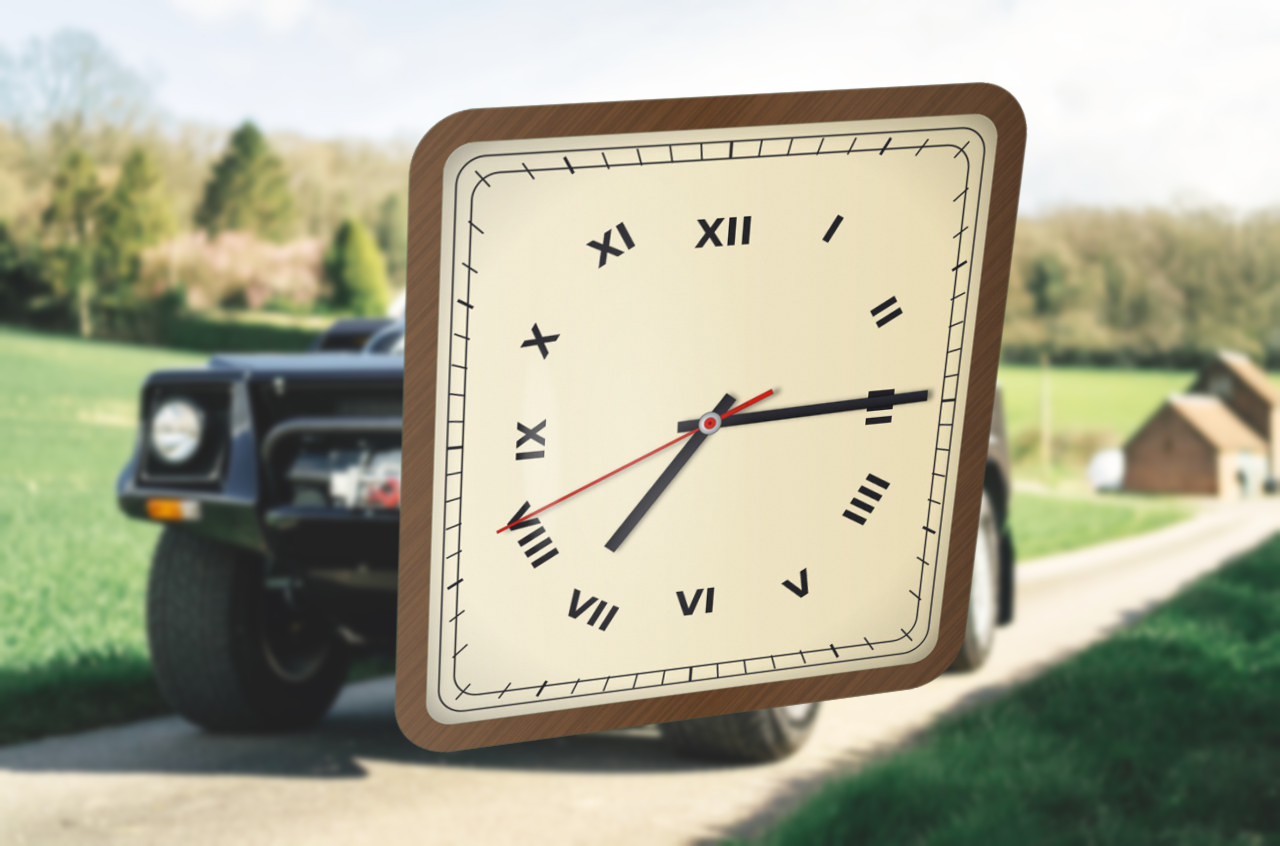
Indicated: 7 h 14 min 41 s
